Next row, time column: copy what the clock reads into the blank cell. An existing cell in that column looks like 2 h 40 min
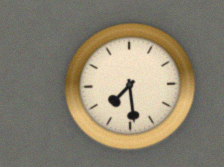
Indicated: 7 h 29 min
